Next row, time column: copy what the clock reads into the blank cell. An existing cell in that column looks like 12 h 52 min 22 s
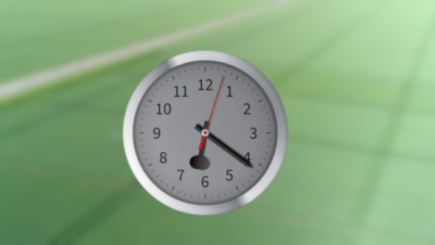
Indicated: 6 h 21 min 03 s
